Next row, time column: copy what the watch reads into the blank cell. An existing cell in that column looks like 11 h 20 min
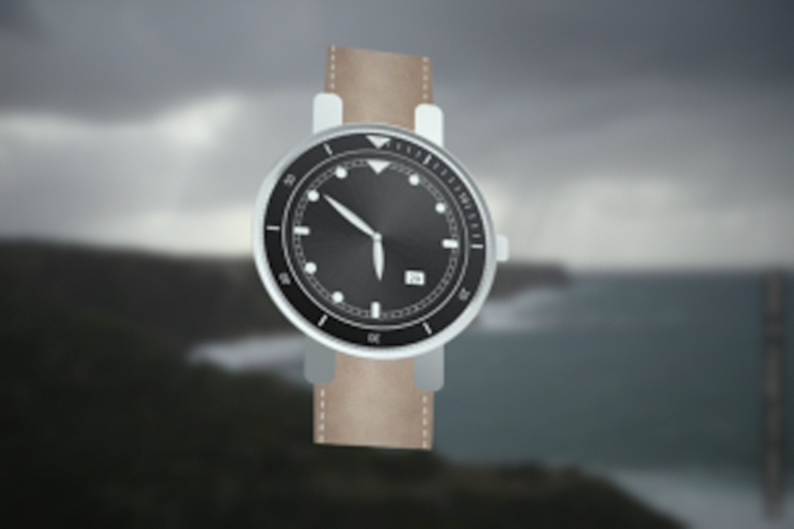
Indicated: 5 h 51 min
